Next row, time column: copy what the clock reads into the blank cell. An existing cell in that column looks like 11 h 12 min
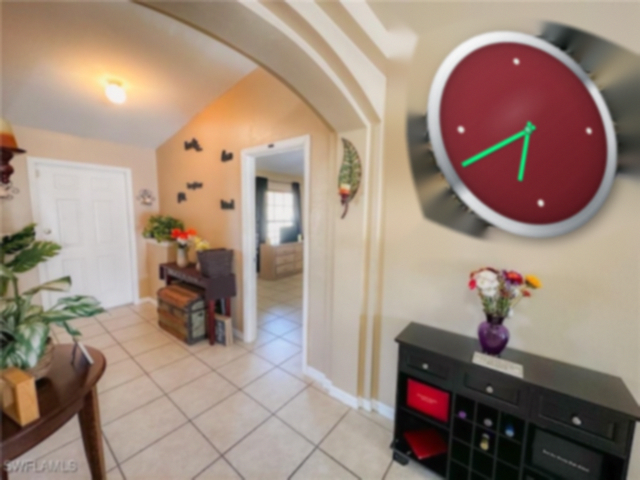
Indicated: 6 h 41 min
